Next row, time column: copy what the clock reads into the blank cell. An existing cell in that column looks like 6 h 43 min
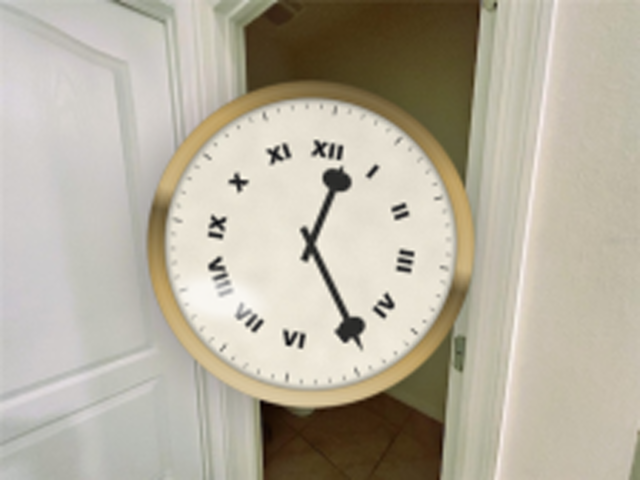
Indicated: 12 h 24 min
